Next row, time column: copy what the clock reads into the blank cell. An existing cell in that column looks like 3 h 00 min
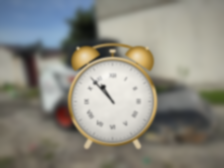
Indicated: 10 h 53 min
